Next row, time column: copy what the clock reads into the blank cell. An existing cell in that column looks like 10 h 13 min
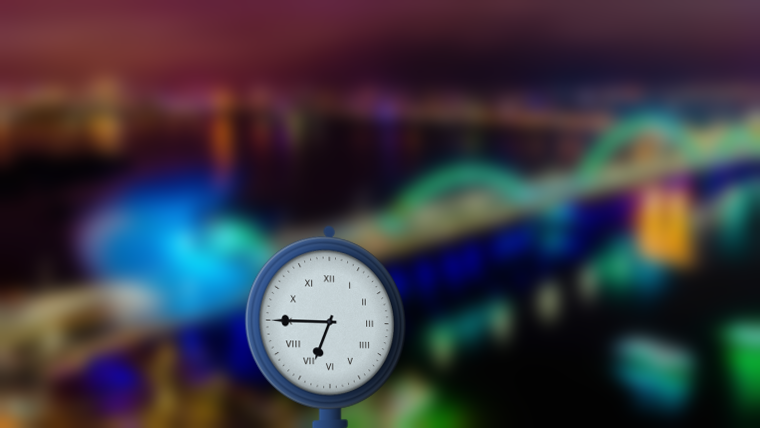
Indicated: 6 h 45 min
